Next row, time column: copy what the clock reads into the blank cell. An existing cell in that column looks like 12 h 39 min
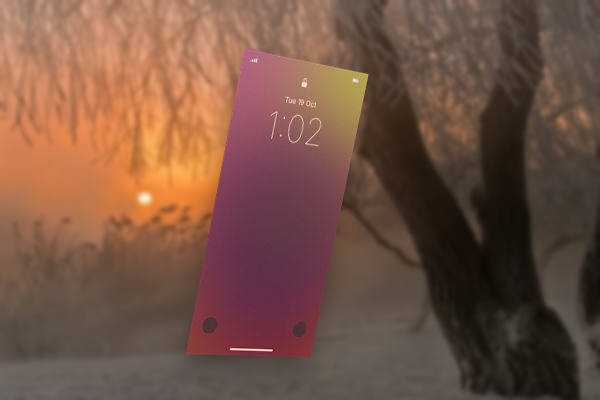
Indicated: 1 h 02 min
